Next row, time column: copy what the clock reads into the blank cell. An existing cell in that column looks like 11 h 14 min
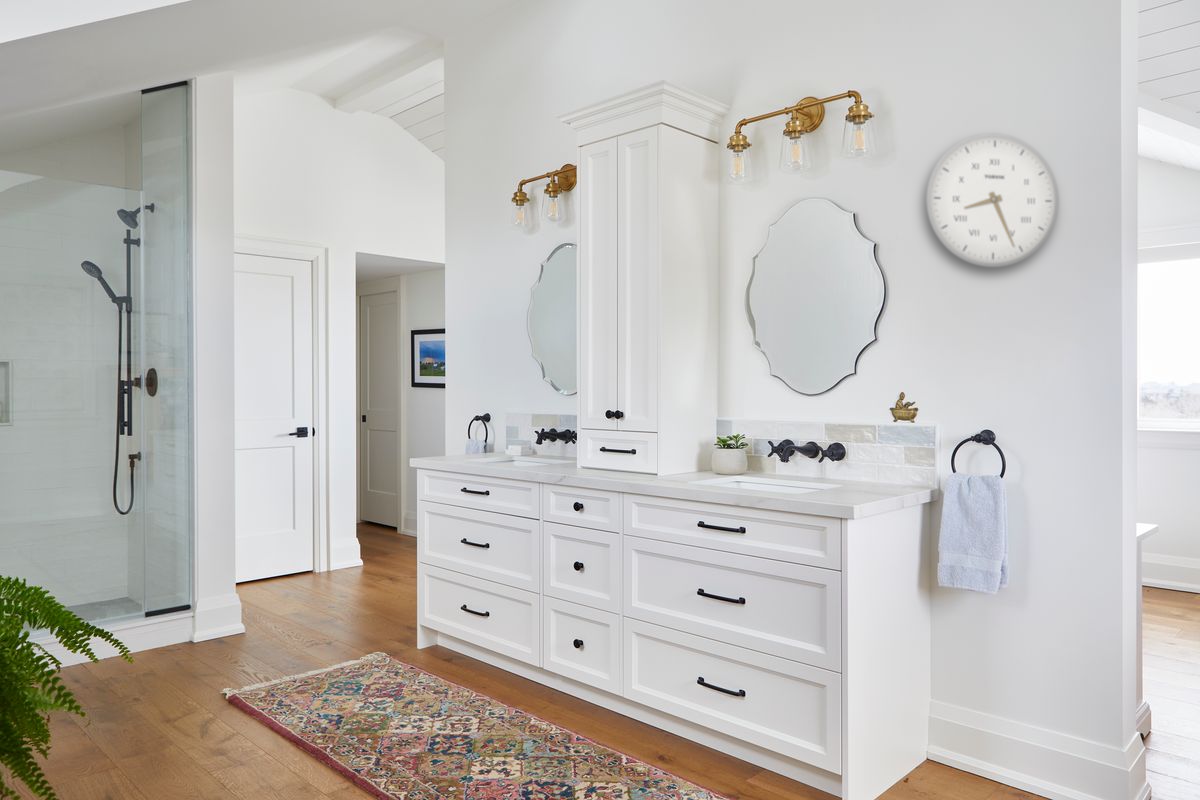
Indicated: 8 h 26 min
